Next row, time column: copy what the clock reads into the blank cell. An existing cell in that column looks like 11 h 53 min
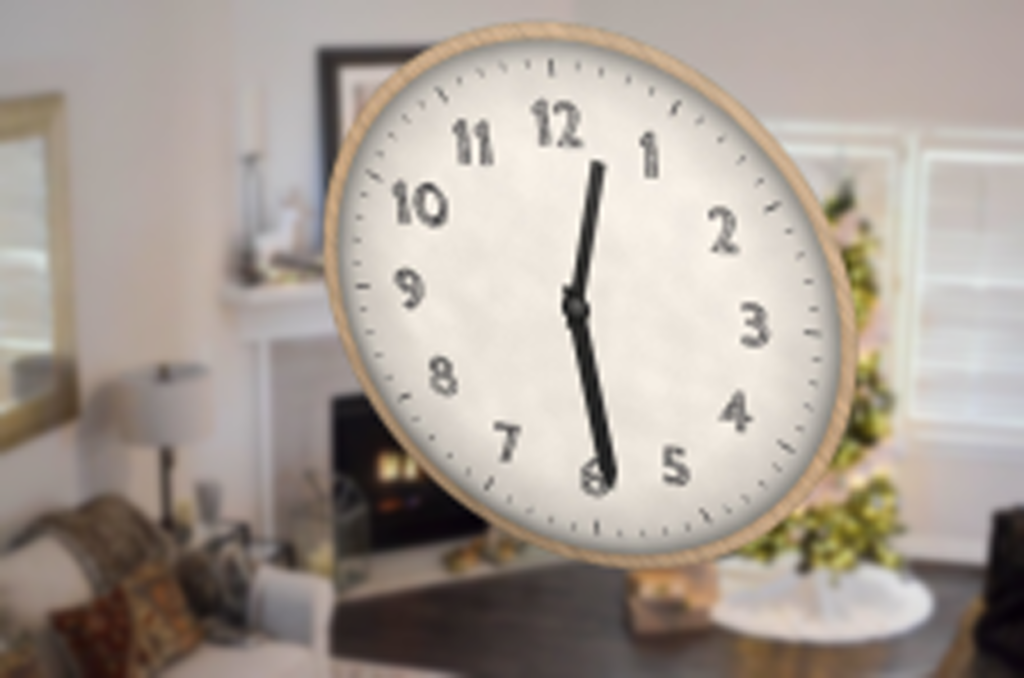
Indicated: 12 h 29 min
